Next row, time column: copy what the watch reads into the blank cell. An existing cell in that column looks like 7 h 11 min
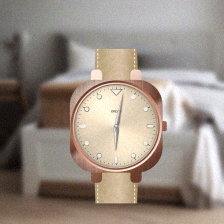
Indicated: 6 h 02 min
